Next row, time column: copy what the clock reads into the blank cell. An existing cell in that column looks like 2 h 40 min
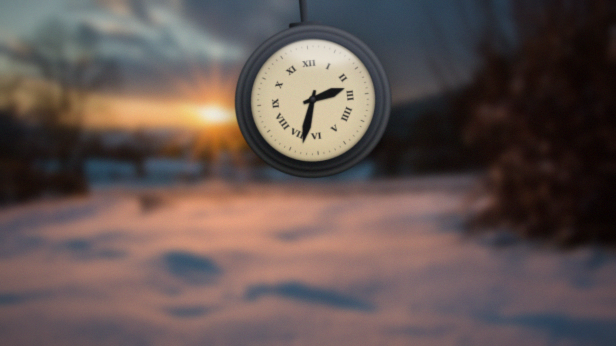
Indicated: 2 h 33 min
